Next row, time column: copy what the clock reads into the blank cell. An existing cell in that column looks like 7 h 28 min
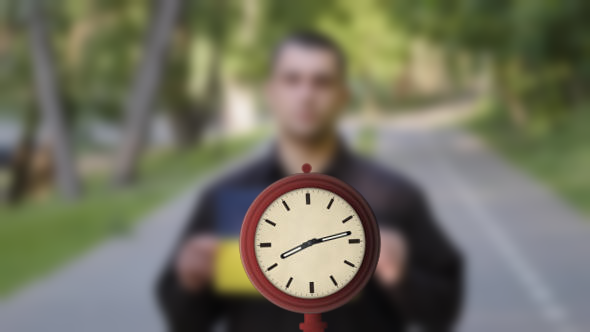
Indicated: 8 h 13 min
